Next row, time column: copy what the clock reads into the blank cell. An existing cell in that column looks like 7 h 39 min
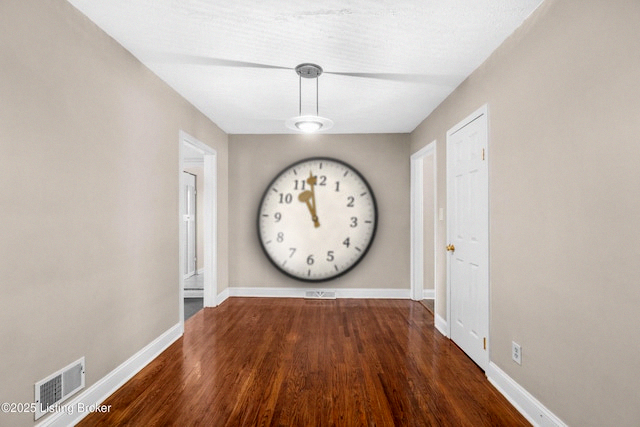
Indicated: 10 h 58 min
